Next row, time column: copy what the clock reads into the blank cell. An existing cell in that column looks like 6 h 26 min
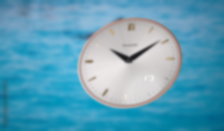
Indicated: 10 h 09 min
